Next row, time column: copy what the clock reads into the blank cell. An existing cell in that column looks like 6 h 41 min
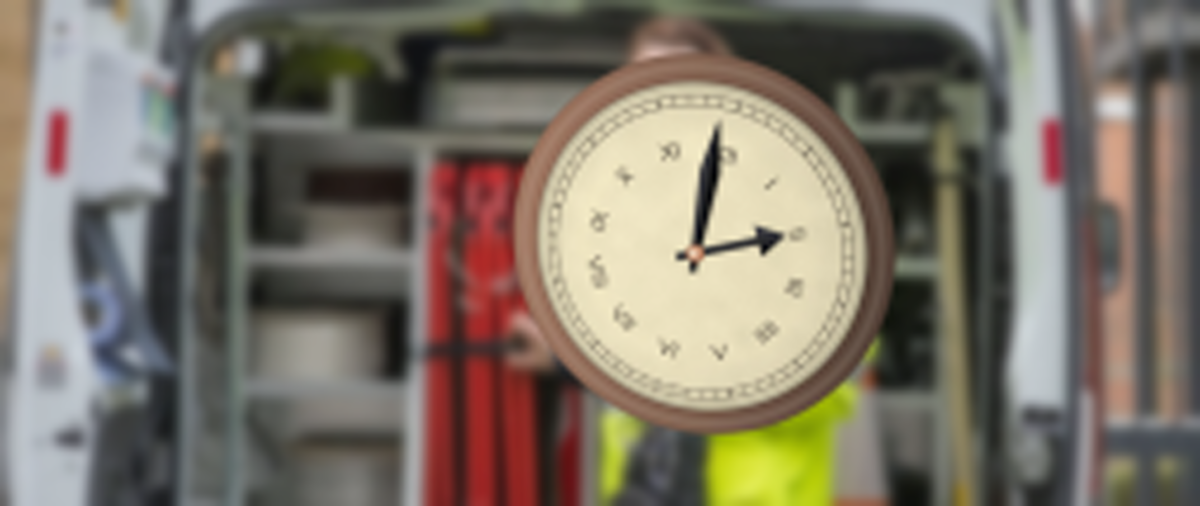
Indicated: 1 h 59 min
